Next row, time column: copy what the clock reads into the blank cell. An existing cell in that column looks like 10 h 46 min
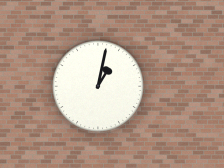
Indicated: 1 h 02 min
